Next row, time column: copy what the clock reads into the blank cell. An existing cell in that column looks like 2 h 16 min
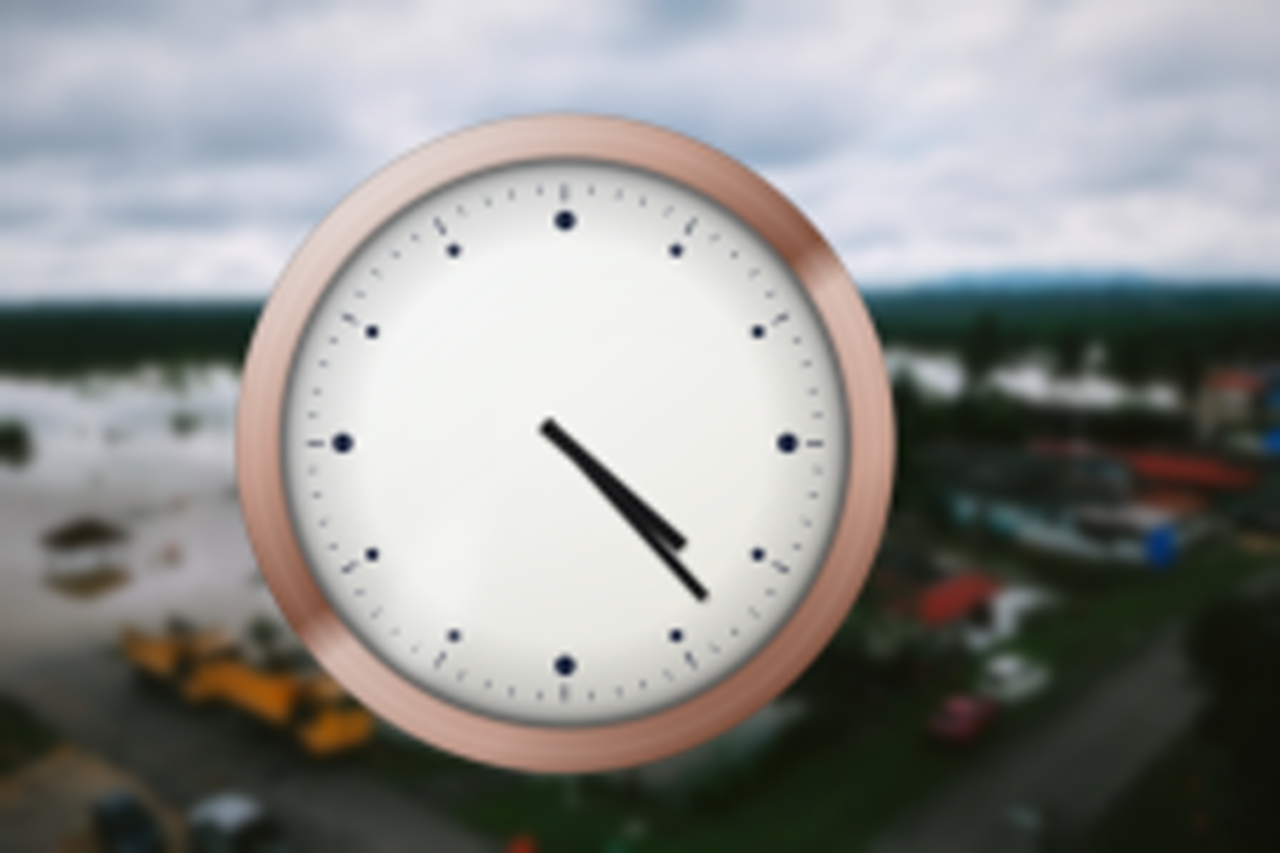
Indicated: 4 h 23 min
